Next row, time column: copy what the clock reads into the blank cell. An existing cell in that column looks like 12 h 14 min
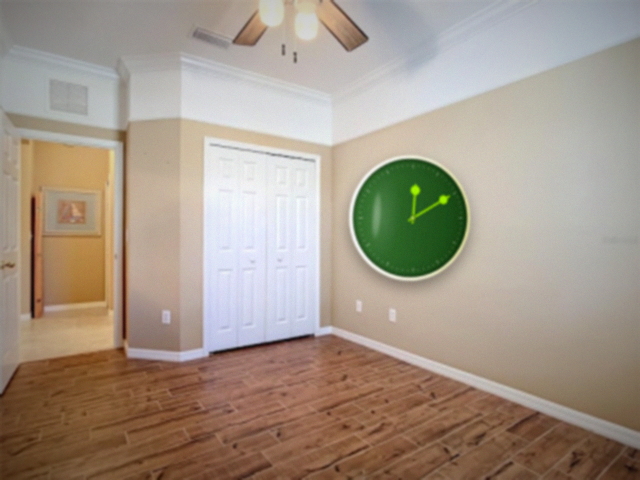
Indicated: 12 h 10 min
